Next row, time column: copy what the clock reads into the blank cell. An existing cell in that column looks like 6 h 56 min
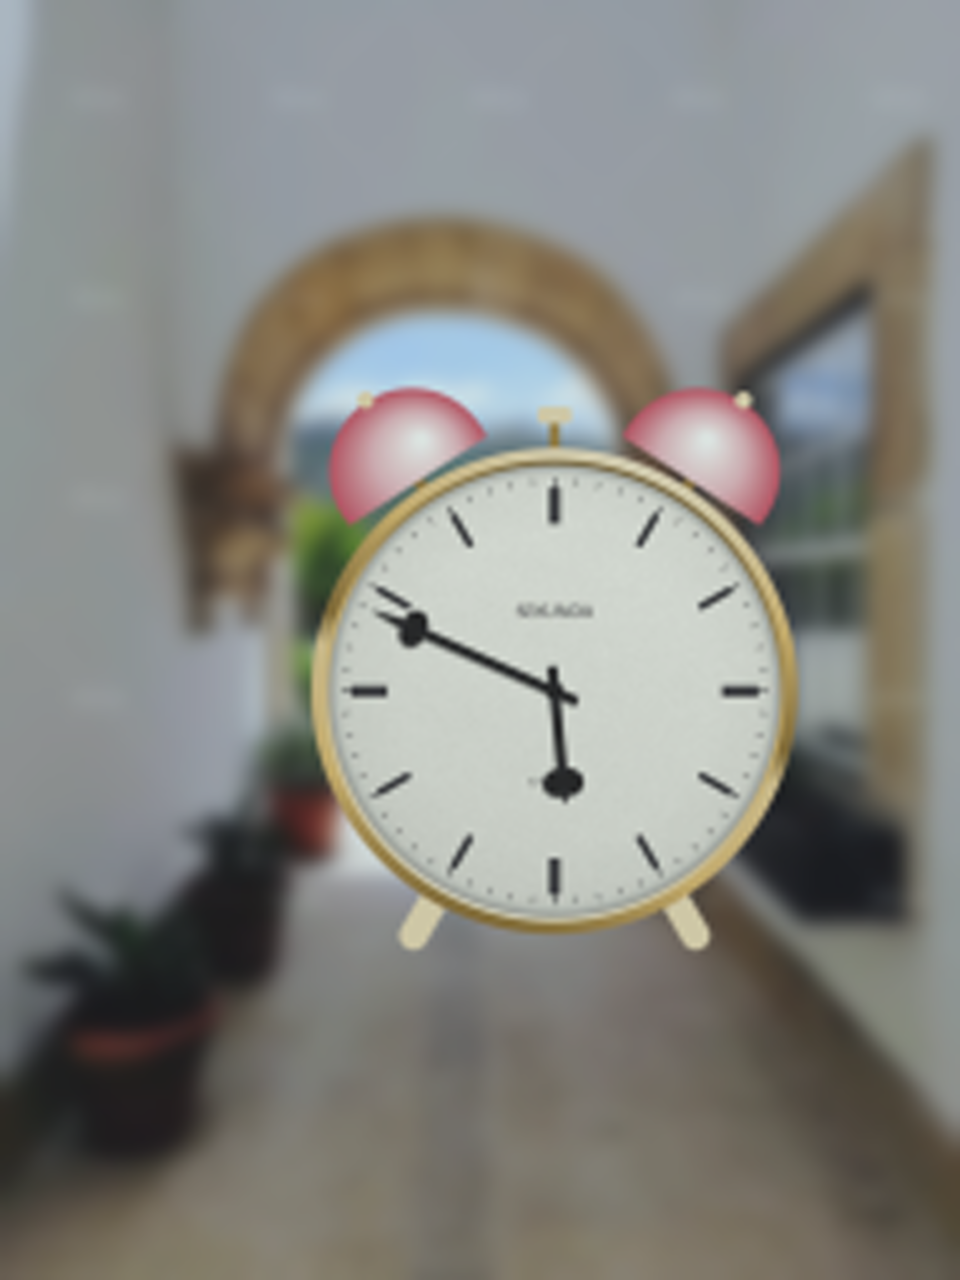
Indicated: 5 h 49 min
